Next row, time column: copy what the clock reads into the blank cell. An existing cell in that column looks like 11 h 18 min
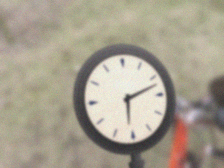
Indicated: 6 h 12 min
